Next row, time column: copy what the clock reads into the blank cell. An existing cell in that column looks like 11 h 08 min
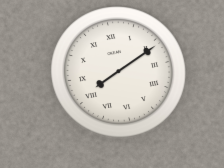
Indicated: 8 h 11 min
